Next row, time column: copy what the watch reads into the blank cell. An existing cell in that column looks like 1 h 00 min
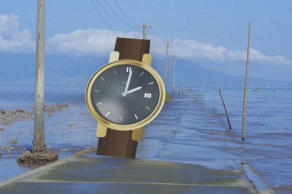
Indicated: 2 h 01 min
